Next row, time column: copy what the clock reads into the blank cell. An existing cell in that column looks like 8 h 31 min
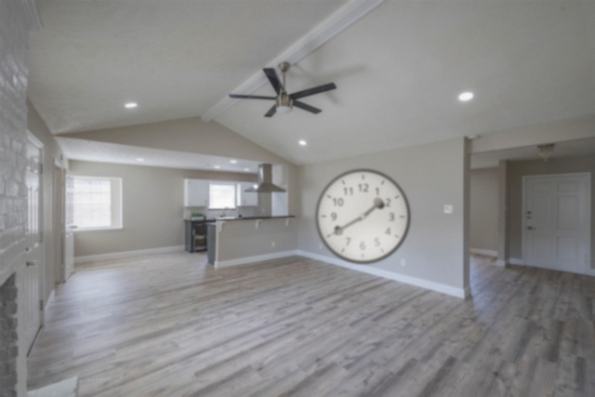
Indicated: 1 h 40 min
